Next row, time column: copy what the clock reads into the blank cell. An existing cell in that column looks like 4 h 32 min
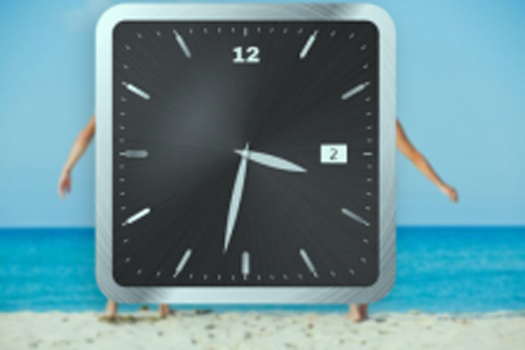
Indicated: 3 h 32 min
